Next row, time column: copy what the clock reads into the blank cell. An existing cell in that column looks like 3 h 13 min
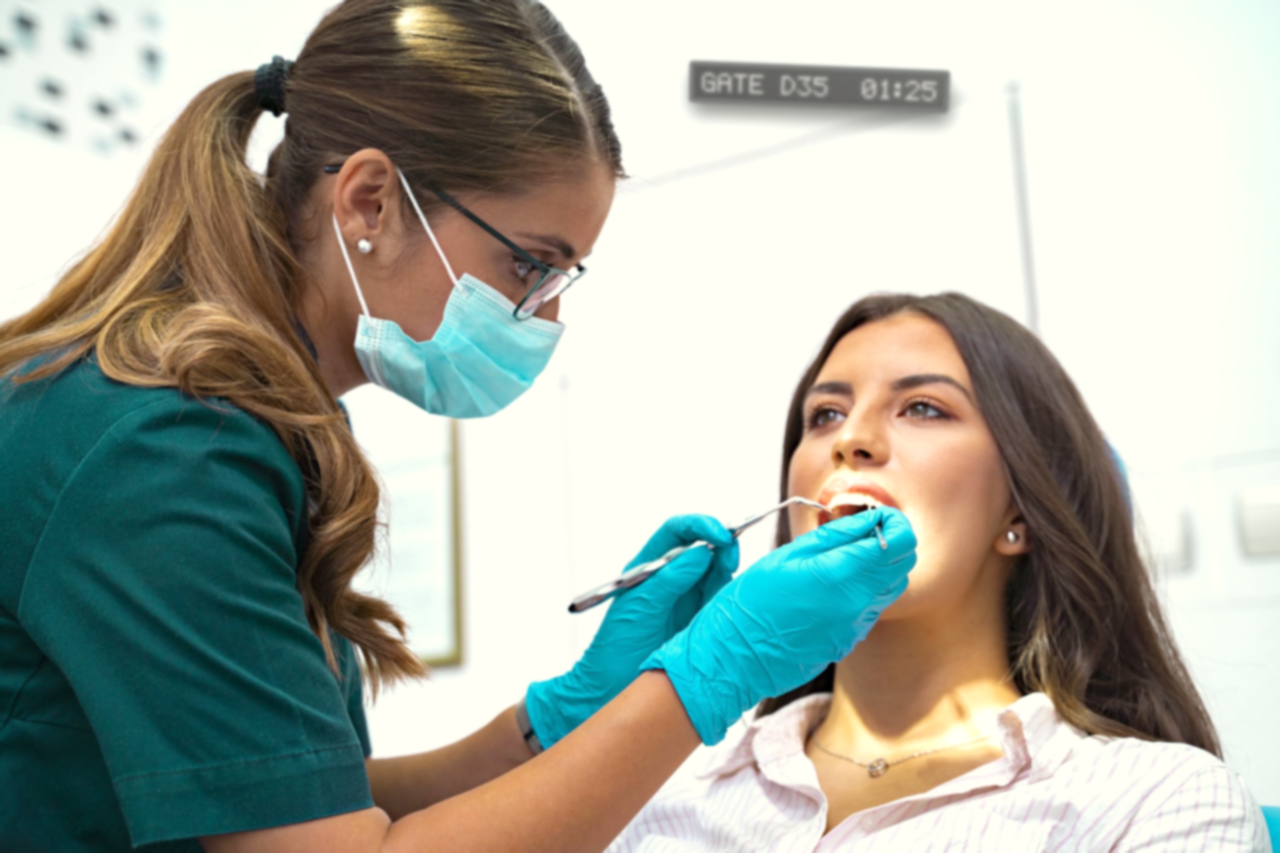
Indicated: 1 h 25 min
